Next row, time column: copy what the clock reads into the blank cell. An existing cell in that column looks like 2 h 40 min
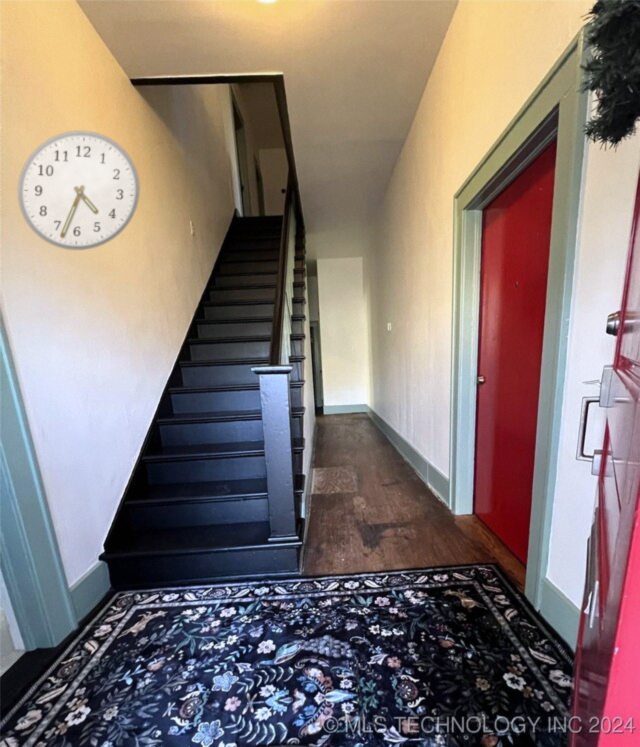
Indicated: 4 h 33 min
